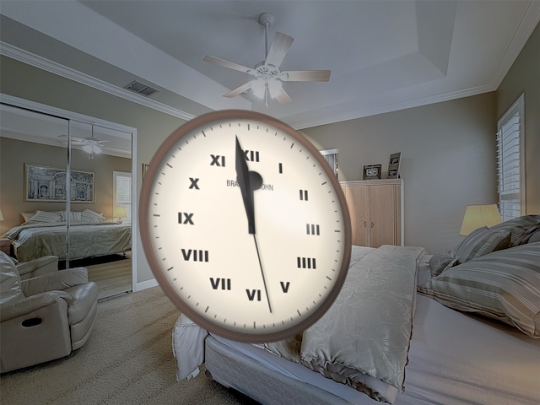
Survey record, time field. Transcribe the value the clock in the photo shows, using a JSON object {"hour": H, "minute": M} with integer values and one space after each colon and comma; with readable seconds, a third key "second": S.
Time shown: {"hour": 11, "minute": 58, "second": 28}
